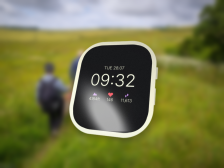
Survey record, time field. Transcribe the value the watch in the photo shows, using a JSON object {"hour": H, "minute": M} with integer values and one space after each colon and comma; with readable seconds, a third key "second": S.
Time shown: {"hour": 9, "minute": 32}
